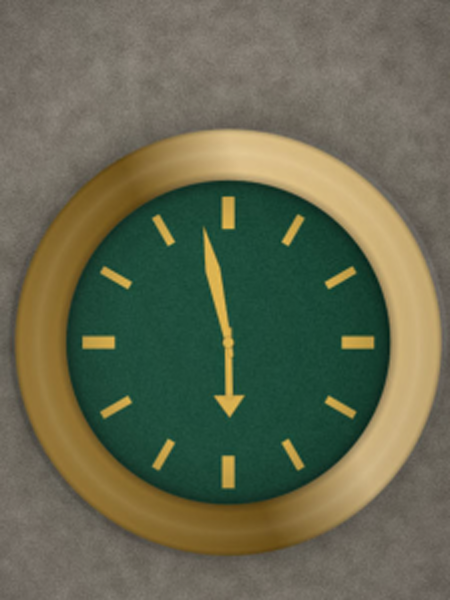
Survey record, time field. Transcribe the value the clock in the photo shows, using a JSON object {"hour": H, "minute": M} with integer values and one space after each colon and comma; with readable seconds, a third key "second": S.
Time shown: {"hour": 5, "minute": 58}
